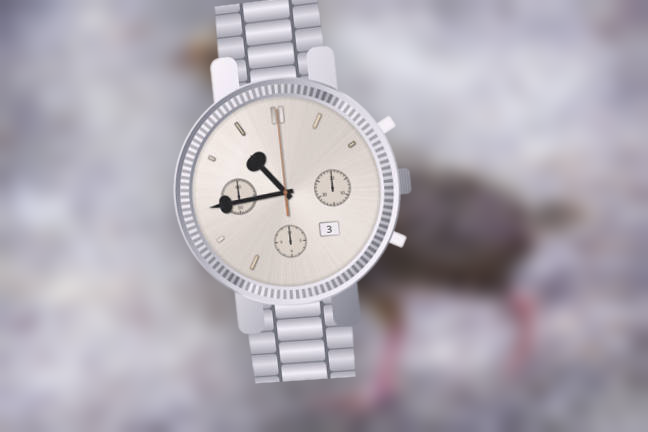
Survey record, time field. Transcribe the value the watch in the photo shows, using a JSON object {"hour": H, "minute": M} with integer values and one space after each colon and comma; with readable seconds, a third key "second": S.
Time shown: {"hour": 10, "minute": 44}
